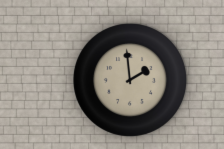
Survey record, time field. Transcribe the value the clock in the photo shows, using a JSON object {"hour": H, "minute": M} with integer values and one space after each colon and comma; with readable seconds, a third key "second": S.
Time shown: {"hour": 1, "minute": 59}
